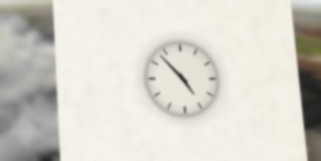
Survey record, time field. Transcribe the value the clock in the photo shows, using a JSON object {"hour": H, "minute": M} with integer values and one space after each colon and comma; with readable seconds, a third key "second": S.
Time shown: {"hour": 4, "minute": 53}
